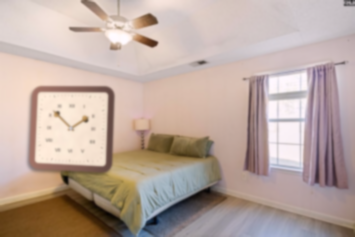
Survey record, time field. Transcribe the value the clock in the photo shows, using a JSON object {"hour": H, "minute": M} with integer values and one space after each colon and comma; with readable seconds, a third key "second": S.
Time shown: {"hour": 1, "minute": 52}
